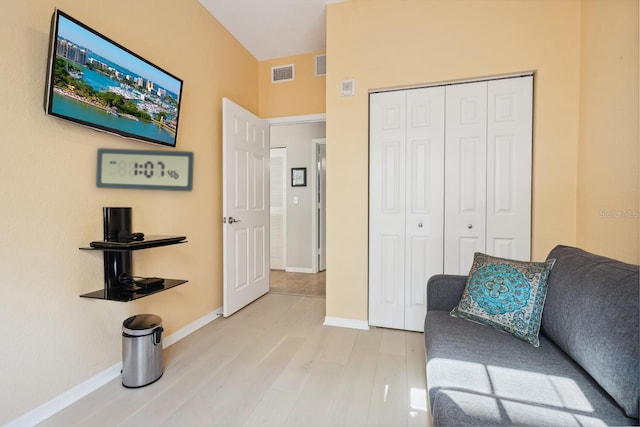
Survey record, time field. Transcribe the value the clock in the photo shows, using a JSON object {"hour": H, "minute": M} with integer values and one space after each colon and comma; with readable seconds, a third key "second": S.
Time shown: {"hour": 1, "minute": 7, "second": 46}
